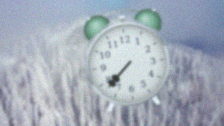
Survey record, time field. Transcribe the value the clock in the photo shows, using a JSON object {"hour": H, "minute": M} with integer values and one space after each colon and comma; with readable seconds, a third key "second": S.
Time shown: {"hour": 7, "minute": 38}
